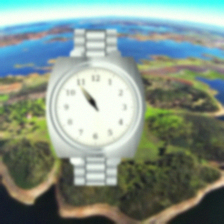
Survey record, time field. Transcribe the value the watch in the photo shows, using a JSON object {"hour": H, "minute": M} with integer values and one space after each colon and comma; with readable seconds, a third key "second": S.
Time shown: {"hour": 10, "minute": 54}
